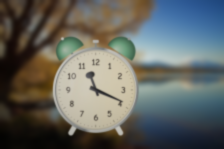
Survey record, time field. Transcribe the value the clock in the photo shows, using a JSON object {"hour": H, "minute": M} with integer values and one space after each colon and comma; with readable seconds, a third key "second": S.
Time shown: {"hour": 11, "minute": 19}
